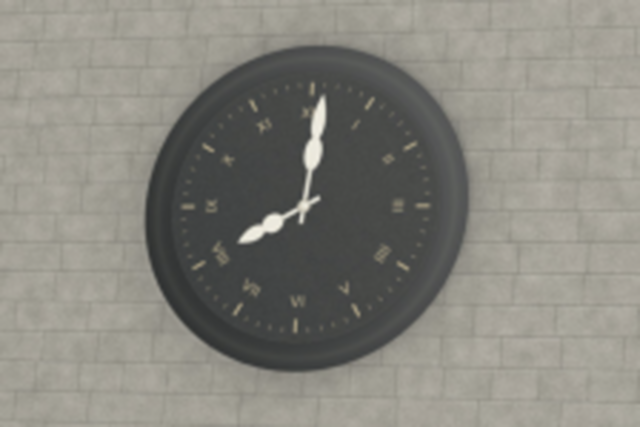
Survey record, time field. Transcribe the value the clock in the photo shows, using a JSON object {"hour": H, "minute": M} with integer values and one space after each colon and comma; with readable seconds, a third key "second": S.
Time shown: {"hour": 8, "minute": 1}
